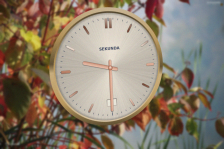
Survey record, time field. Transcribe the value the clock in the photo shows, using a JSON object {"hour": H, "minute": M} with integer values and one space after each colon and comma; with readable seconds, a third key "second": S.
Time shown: {"hour": 9, "minute": 30}
